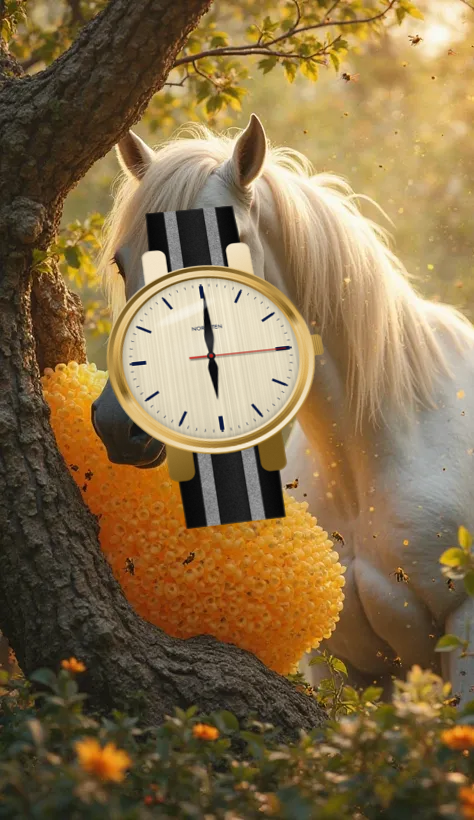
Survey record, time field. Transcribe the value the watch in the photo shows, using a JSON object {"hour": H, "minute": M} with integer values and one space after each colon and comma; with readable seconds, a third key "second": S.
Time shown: {"hour": 6, "minute": 0, "second": 15}
